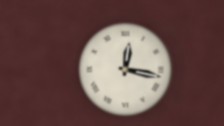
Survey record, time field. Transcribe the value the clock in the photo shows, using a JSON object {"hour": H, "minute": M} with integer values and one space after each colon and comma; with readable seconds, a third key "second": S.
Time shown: {"hour": 12, "minute": 17}
